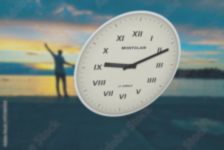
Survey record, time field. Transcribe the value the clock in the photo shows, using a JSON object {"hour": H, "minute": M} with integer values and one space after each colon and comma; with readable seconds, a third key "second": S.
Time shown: {"hour": 9, "minute": 11}
